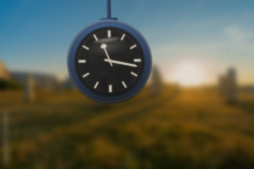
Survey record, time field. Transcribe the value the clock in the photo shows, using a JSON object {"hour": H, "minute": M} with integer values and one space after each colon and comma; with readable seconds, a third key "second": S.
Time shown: {"hour": 11, "minute": 17}
